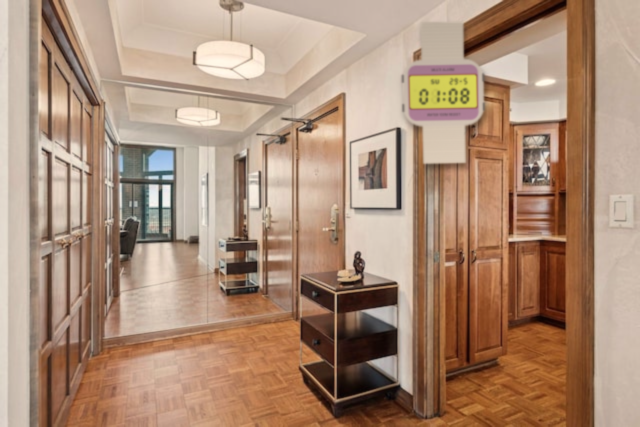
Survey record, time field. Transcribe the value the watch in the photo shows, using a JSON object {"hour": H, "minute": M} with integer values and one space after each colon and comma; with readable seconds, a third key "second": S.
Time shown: {"hour": 1, "minute": 8}
